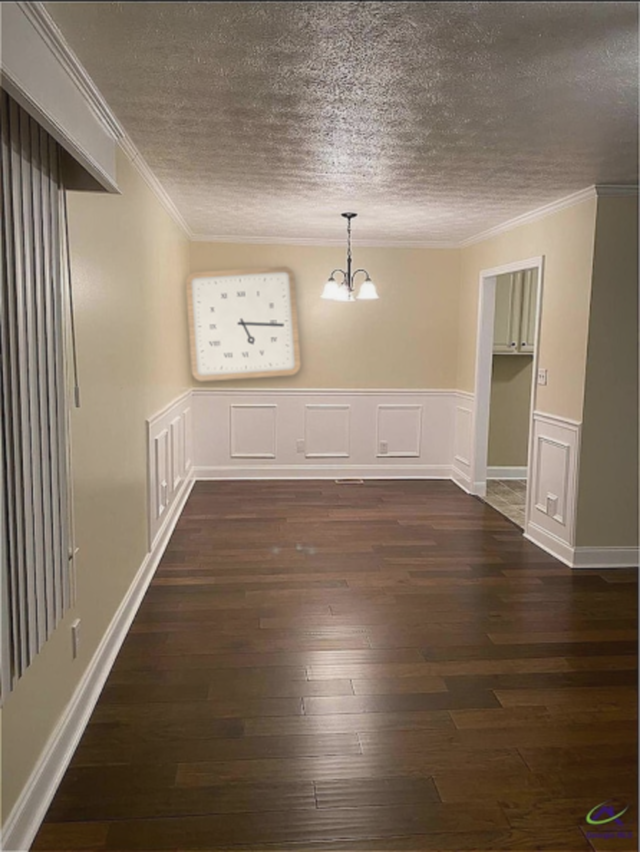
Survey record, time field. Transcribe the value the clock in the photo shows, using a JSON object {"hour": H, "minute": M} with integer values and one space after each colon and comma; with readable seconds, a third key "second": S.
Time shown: {"hour": 5, "minute": 16}
